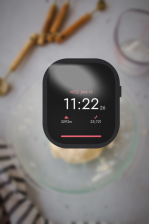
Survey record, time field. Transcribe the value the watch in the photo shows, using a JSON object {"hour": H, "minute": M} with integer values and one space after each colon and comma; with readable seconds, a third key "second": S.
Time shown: {"hour": 11, "minute": 22}
